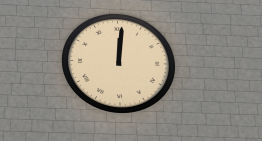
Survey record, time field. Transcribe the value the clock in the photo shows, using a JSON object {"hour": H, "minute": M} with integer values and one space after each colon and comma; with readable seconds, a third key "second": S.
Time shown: {"hour": 12, "minute": 1}
